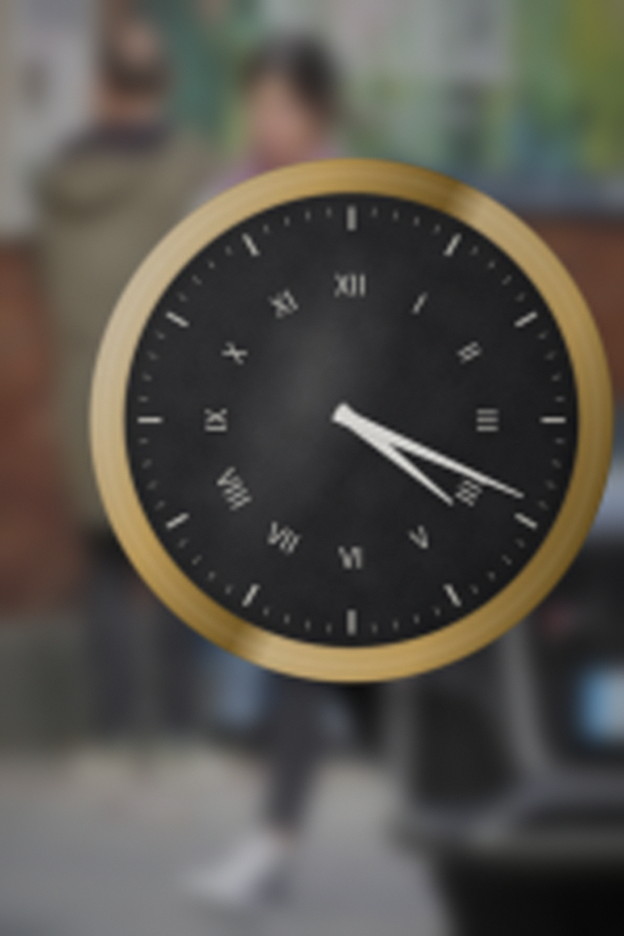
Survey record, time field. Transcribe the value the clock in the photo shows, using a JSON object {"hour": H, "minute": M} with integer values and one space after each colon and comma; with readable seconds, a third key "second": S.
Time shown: {"hour": 4, "minute": 19}
